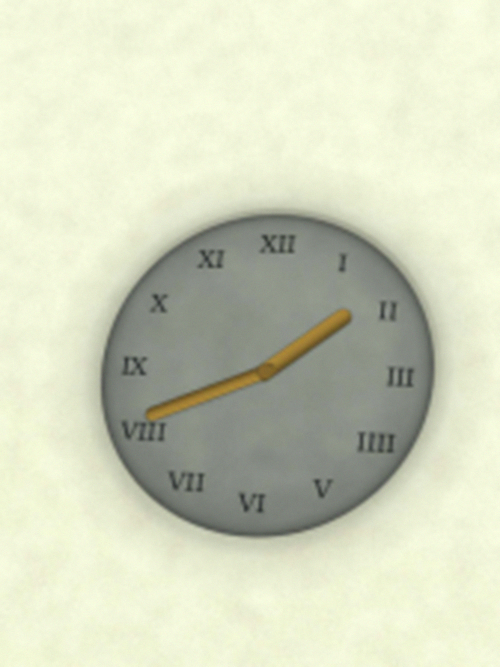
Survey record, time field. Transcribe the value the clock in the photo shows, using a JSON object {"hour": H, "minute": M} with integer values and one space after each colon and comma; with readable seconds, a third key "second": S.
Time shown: {"hour": 1, "minute": 41}
